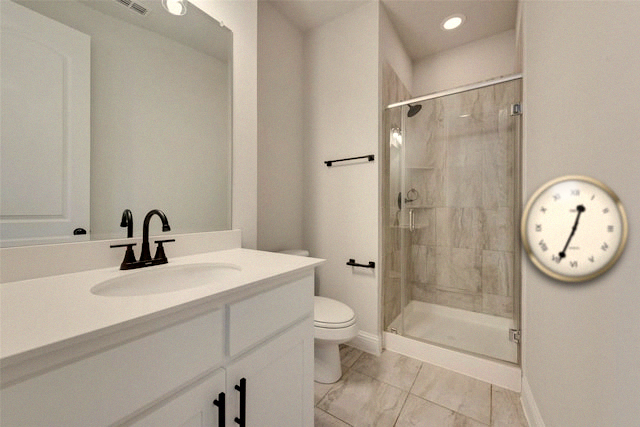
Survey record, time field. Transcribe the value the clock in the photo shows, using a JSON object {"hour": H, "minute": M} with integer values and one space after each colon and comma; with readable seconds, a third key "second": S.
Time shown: {"hour": 12, "minute": 34}
